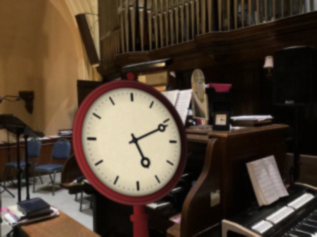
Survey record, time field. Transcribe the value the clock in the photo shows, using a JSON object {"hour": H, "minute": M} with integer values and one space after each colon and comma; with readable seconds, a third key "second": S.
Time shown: {"hour": 5, "minute": 11}
